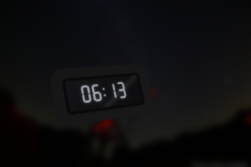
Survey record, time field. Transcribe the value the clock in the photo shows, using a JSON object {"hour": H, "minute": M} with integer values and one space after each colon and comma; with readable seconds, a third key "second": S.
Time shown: {"hour": 6, "minute": 13}
